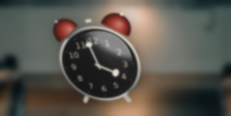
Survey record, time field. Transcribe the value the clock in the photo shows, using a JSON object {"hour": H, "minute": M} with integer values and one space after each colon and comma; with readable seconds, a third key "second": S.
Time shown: {"hour": 3, "minute": 58}
